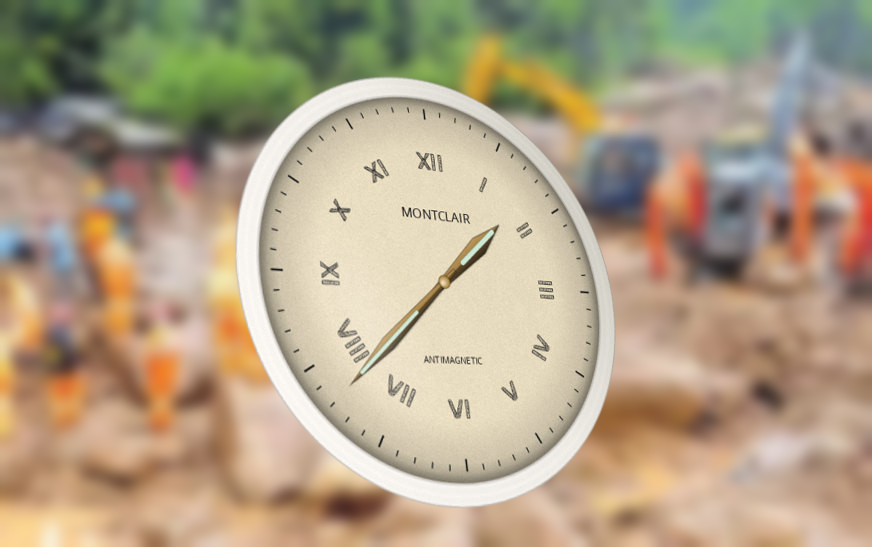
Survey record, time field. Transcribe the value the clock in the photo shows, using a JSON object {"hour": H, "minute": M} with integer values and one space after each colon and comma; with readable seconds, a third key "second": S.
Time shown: {"hour": 1, "minute": 38}
